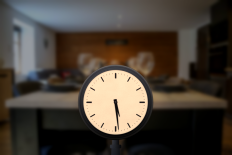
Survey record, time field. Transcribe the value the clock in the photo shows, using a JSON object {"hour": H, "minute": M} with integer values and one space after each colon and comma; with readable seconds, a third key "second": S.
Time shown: {"hour": 5, "minute": 29}
